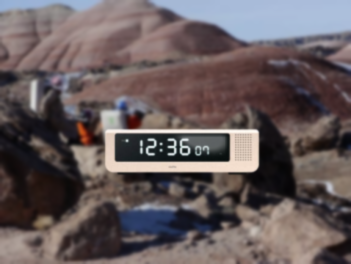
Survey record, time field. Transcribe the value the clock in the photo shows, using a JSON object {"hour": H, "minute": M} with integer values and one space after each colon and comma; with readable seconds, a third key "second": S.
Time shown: {"hour": 12, "minute": 36, "second": 7}
